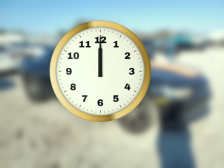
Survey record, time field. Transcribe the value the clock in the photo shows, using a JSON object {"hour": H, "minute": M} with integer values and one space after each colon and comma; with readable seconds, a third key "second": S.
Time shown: {"hour": 12, "minute": 0}
